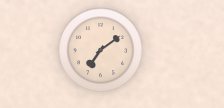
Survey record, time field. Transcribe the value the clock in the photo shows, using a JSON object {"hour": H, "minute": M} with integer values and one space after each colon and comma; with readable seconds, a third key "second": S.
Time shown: {"hour": 7, "minute": 9}
